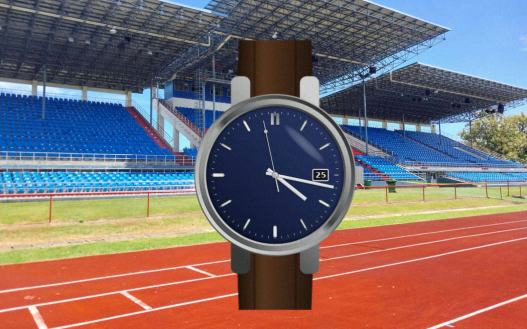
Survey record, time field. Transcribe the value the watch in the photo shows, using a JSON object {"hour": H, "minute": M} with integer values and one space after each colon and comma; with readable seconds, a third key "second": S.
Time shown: {"hour": 4, "minute": 16, "second": 58}
